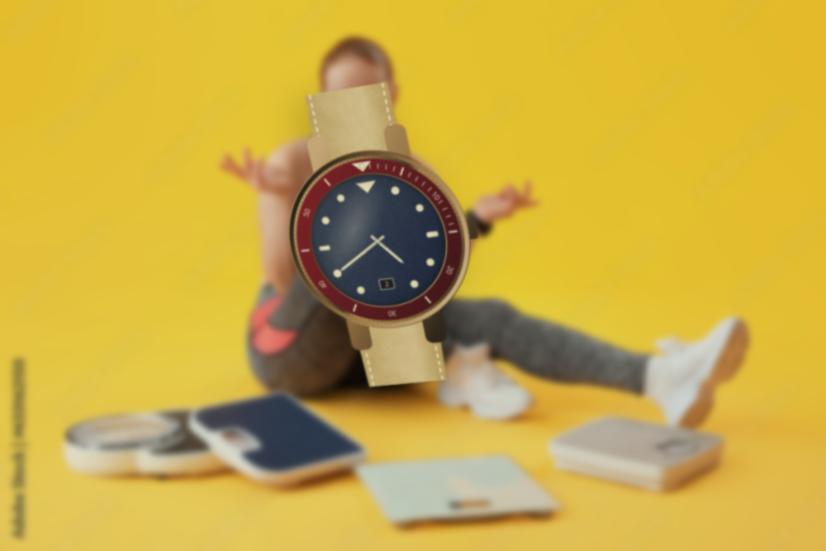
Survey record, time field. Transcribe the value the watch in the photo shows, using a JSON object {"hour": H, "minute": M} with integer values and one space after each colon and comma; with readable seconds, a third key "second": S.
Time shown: {"hour": 4, "minute": 40}
